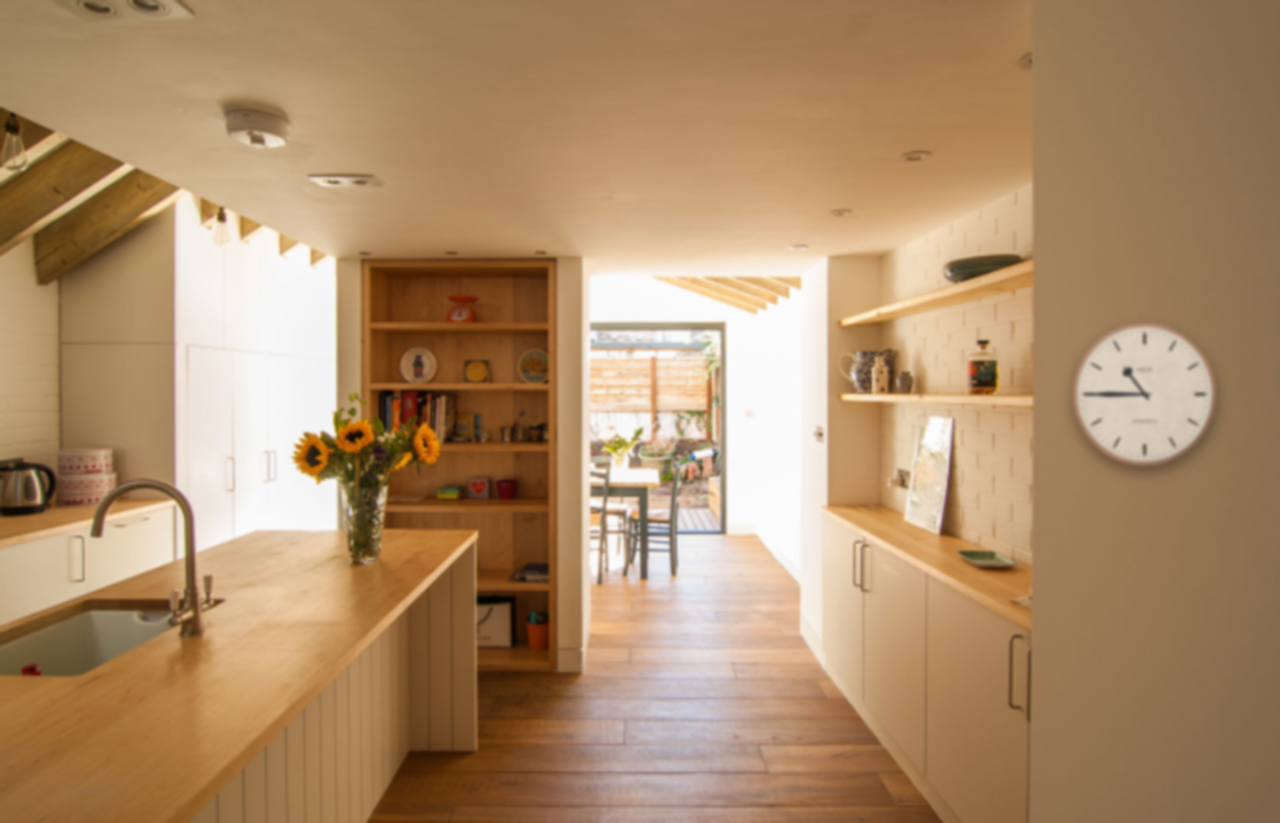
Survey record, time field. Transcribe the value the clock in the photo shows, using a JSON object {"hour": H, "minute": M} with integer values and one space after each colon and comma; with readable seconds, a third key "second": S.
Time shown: {"hour": 10, "minute": 45}
